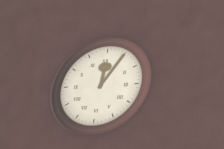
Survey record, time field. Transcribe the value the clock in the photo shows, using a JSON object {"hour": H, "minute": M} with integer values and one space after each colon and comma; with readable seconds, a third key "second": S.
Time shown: {"hour": 12, "minute": 5}
